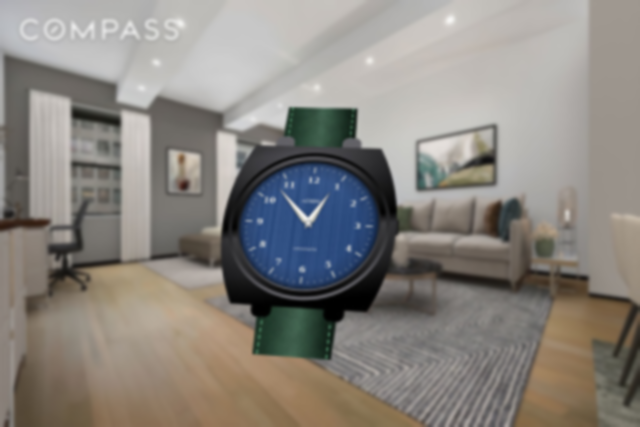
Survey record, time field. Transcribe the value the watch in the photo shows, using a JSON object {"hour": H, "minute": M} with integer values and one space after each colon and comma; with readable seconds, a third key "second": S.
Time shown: {"hour": 12, "minute": 53}
